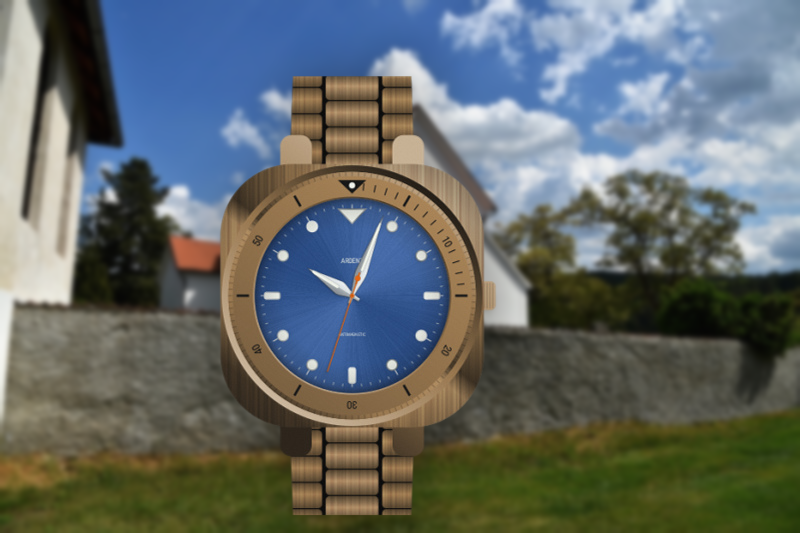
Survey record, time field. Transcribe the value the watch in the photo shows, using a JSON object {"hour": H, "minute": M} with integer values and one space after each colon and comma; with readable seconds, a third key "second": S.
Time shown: {"hour": 10, "minute": 3, "second": 33}
